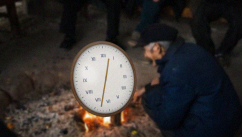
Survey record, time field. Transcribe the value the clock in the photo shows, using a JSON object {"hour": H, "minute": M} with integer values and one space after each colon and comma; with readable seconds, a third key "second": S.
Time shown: {"hour": 12, "minute": 33}
